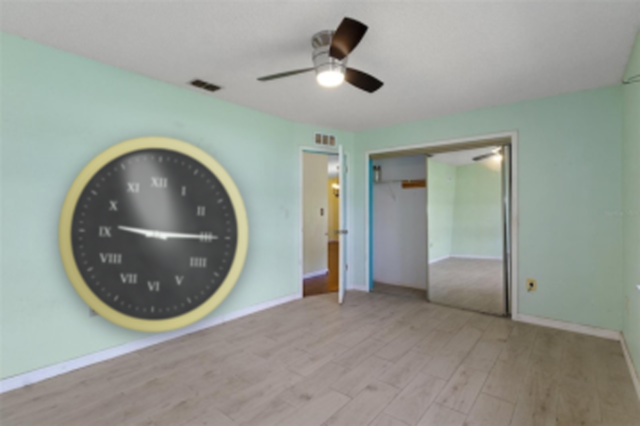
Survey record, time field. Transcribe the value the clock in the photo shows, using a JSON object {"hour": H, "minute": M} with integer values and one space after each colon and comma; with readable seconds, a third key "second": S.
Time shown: {"hour": 9, "minute": 15}
